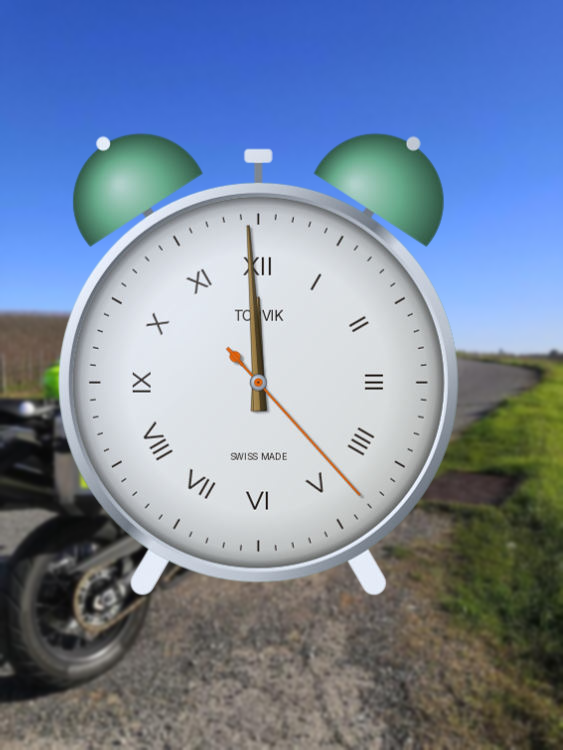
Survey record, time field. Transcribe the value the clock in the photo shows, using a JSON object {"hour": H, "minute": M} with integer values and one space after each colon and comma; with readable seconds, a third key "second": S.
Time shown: {"hour": 11, "minute": 59, "second": 23}
